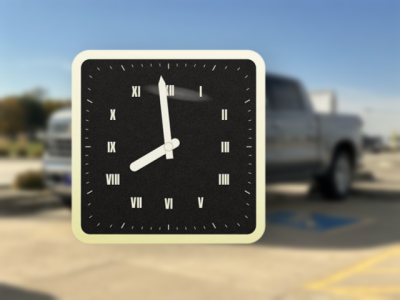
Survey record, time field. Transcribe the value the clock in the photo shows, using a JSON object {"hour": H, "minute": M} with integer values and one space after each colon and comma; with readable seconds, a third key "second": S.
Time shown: {"hour": 7, "minute": 59}
